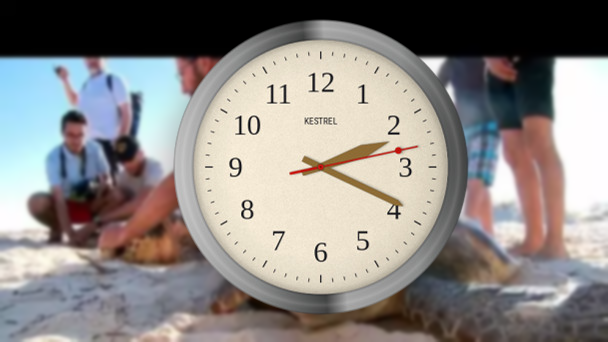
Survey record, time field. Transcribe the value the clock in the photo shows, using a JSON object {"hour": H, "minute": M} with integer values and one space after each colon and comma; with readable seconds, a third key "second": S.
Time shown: {"hour": 2, "minute": 19, "second": 13}
